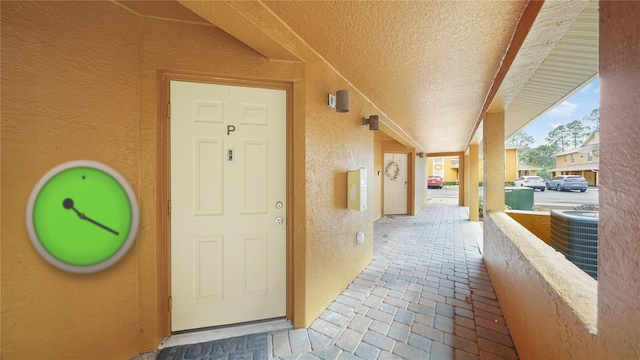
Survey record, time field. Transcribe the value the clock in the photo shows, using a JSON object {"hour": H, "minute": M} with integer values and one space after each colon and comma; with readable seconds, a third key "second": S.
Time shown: {"hour": 10, "minute": 19}
